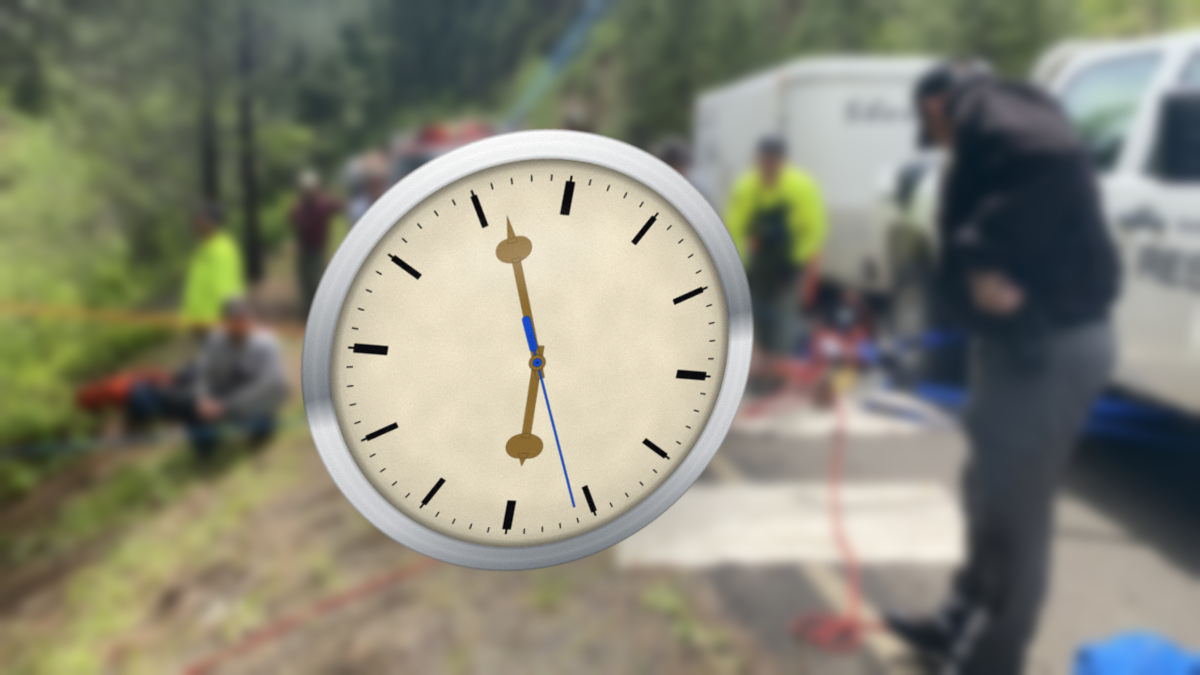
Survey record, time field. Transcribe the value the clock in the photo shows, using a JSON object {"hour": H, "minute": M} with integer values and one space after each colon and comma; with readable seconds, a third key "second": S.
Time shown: {"hour": 5, "minute": 56, "second": 26}
